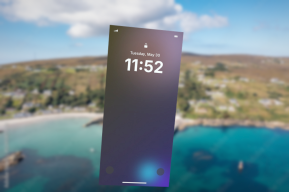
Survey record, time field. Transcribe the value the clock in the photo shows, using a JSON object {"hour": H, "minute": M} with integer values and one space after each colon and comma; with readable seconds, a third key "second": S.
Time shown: {"hour": 11, "minute": 52}
